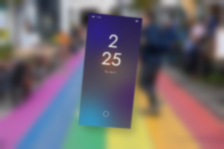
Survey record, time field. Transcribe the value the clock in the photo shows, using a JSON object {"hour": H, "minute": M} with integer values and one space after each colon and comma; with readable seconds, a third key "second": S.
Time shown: {"hour": 2, "minute": 25}
